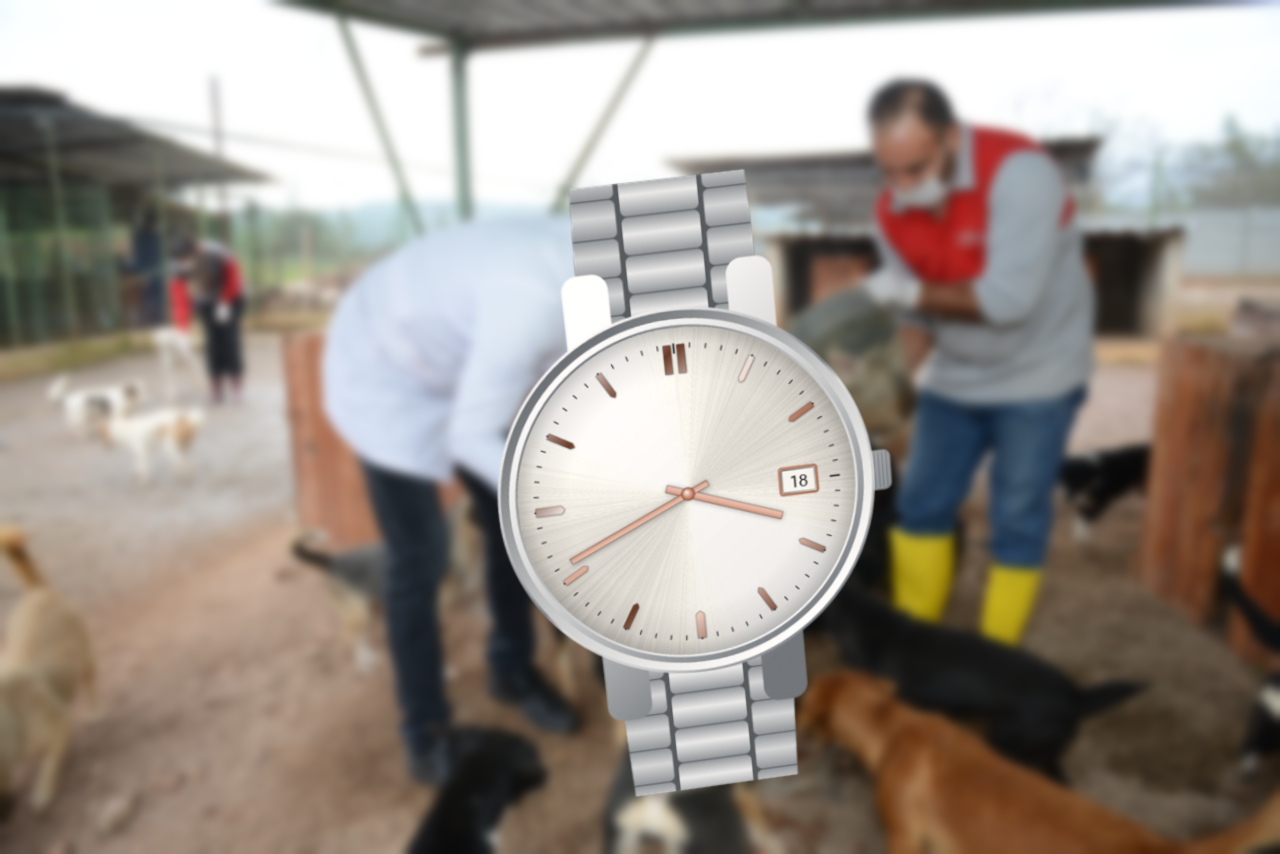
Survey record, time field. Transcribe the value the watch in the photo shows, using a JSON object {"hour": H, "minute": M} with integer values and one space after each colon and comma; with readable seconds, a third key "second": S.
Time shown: {"hour": 3, "minute": 41}
